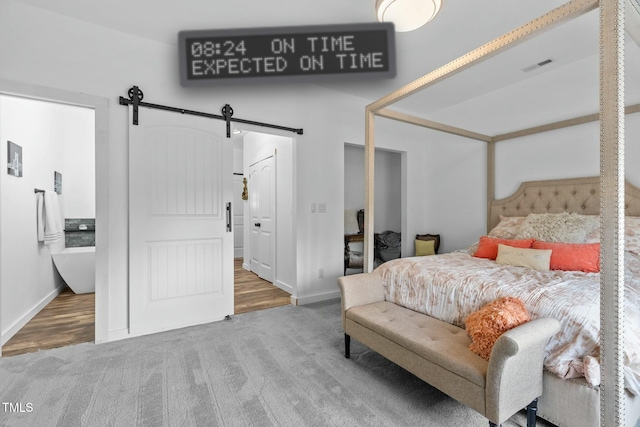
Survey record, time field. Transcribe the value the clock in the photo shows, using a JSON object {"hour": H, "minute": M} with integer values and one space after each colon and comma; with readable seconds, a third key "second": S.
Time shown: {"hour": 8, "minute": 24}
